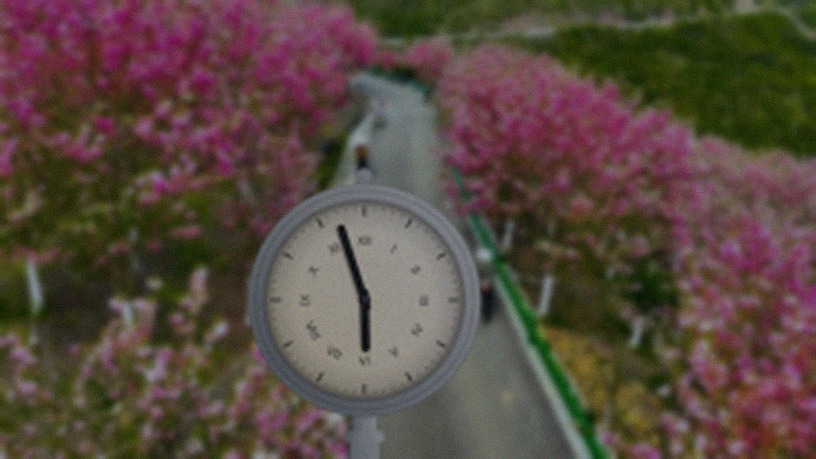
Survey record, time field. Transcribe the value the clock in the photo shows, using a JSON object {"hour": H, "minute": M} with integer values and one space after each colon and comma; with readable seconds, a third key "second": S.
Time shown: {"hour": 5, "minute": 57}
